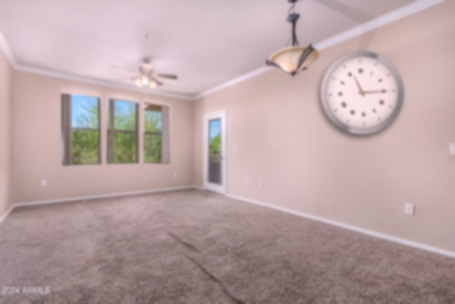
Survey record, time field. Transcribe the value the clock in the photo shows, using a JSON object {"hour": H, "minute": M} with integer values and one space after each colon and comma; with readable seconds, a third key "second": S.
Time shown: {"hour": 11, "minute": 15}
